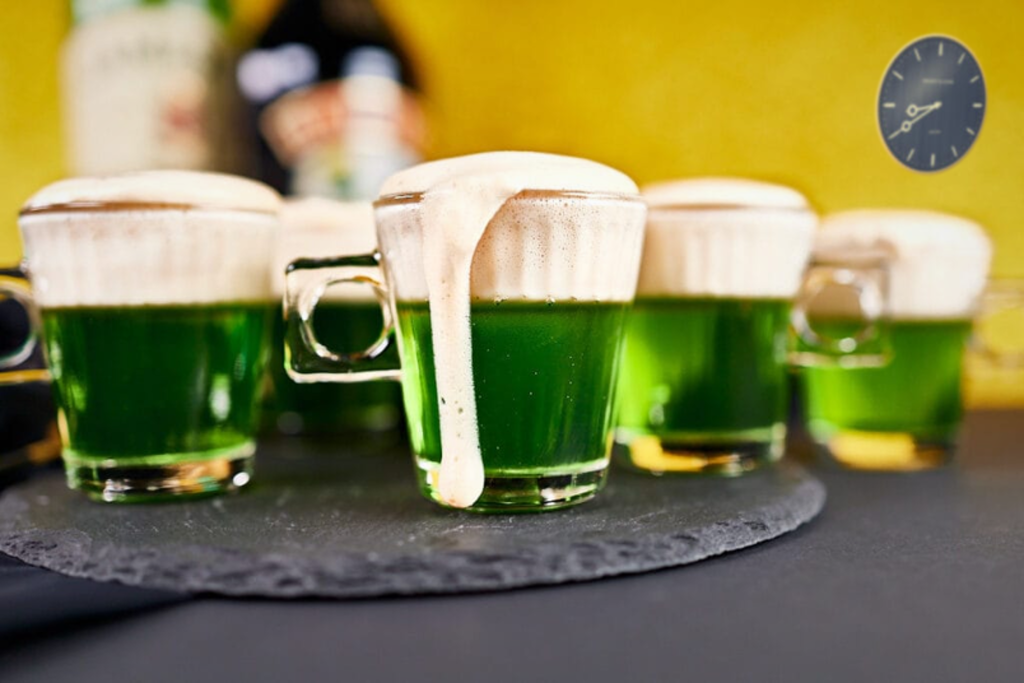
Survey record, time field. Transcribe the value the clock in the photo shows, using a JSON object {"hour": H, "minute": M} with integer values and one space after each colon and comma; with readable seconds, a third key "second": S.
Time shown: {"hour": 8, "minute": 40}
